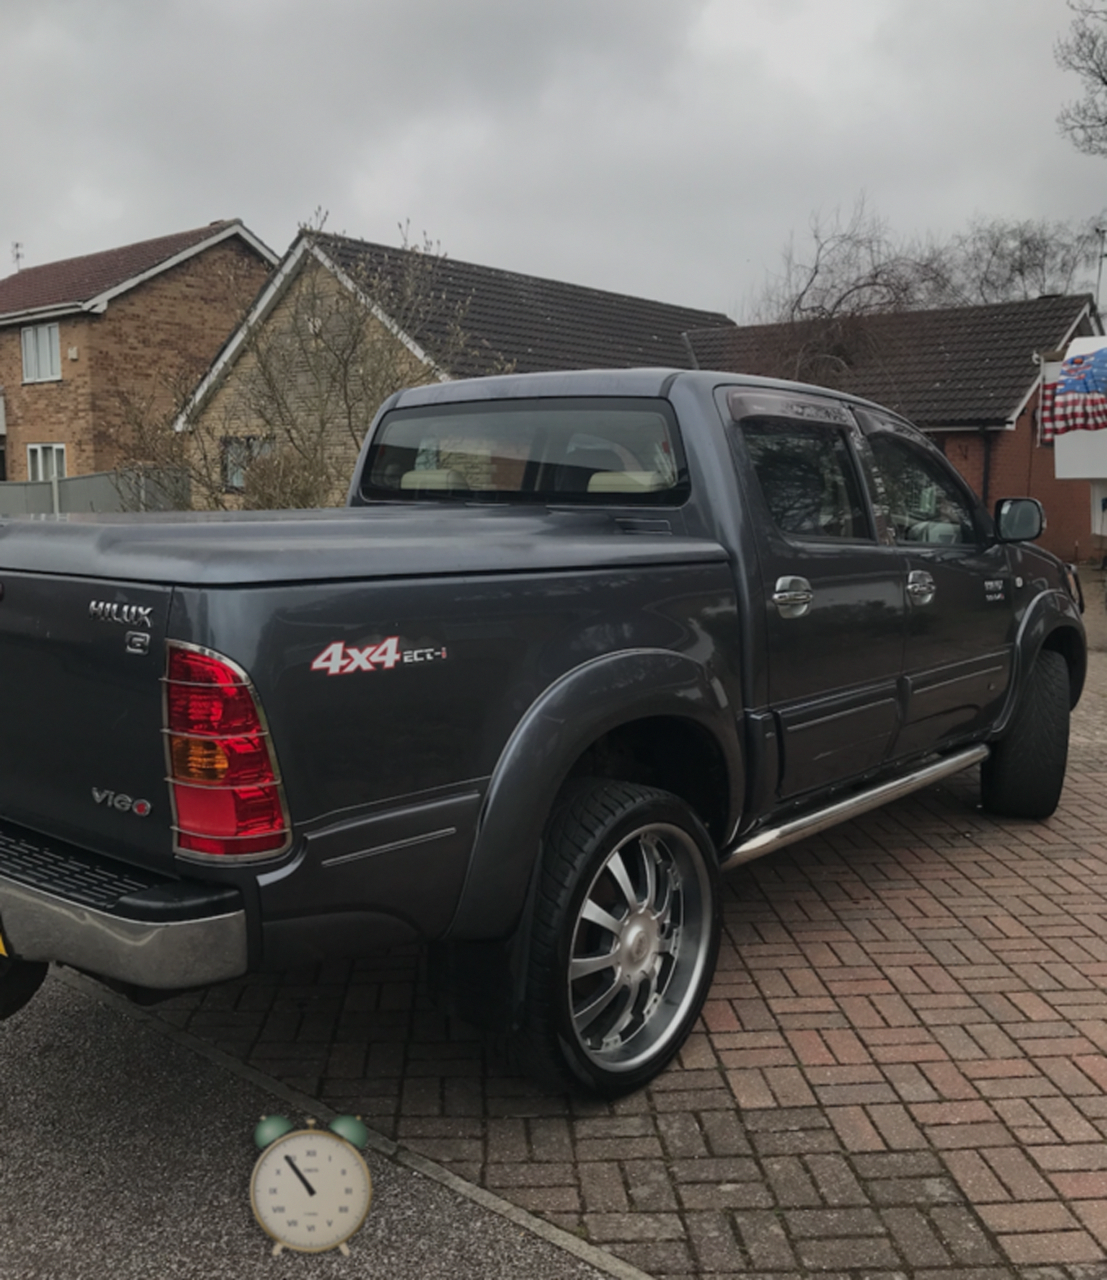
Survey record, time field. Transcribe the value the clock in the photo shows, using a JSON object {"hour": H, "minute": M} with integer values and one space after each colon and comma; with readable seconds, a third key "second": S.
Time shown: {"hour": 10, "minute": 54}
